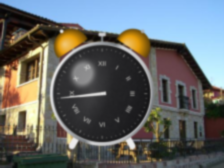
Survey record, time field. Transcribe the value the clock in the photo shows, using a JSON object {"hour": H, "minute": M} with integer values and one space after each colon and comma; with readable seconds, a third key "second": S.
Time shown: {"hour": 8, "minute": 44}
